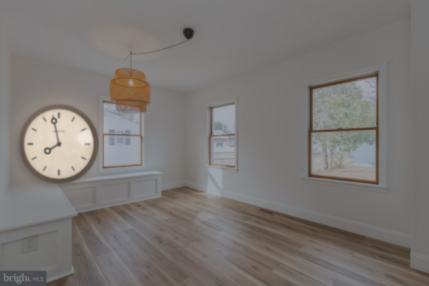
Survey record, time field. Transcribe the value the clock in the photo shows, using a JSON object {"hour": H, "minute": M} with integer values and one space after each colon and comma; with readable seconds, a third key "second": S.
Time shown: {"hour": 7, "minute": 58}
